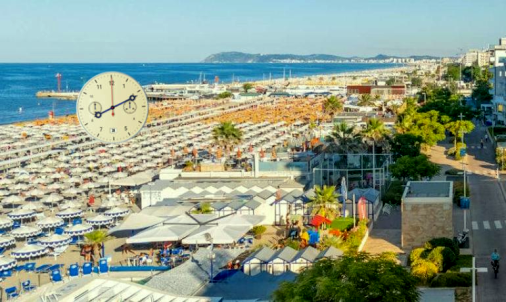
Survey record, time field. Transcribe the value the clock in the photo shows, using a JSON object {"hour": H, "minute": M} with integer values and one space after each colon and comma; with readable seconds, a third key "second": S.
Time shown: {"hour": 8, "minute": 11}
